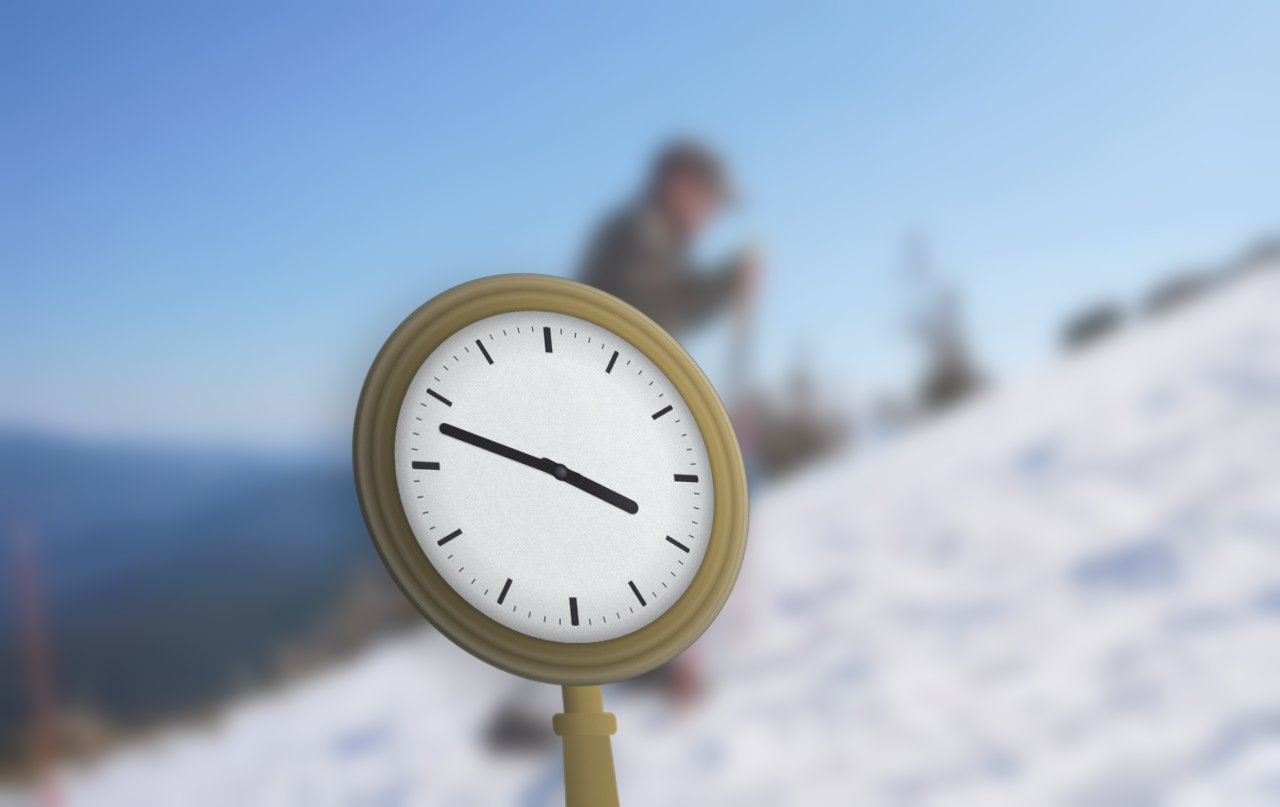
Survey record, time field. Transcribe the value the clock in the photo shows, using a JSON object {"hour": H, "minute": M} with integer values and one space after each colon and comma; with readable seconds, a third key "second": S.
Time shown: {"hour": 3, "minute": 48}
